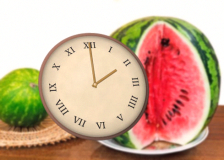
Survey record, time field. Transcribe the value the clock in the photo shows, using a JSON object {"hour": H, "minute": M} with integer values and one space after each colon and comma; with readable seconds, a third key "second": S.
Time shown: {"hour": 2, "minute": 0}
